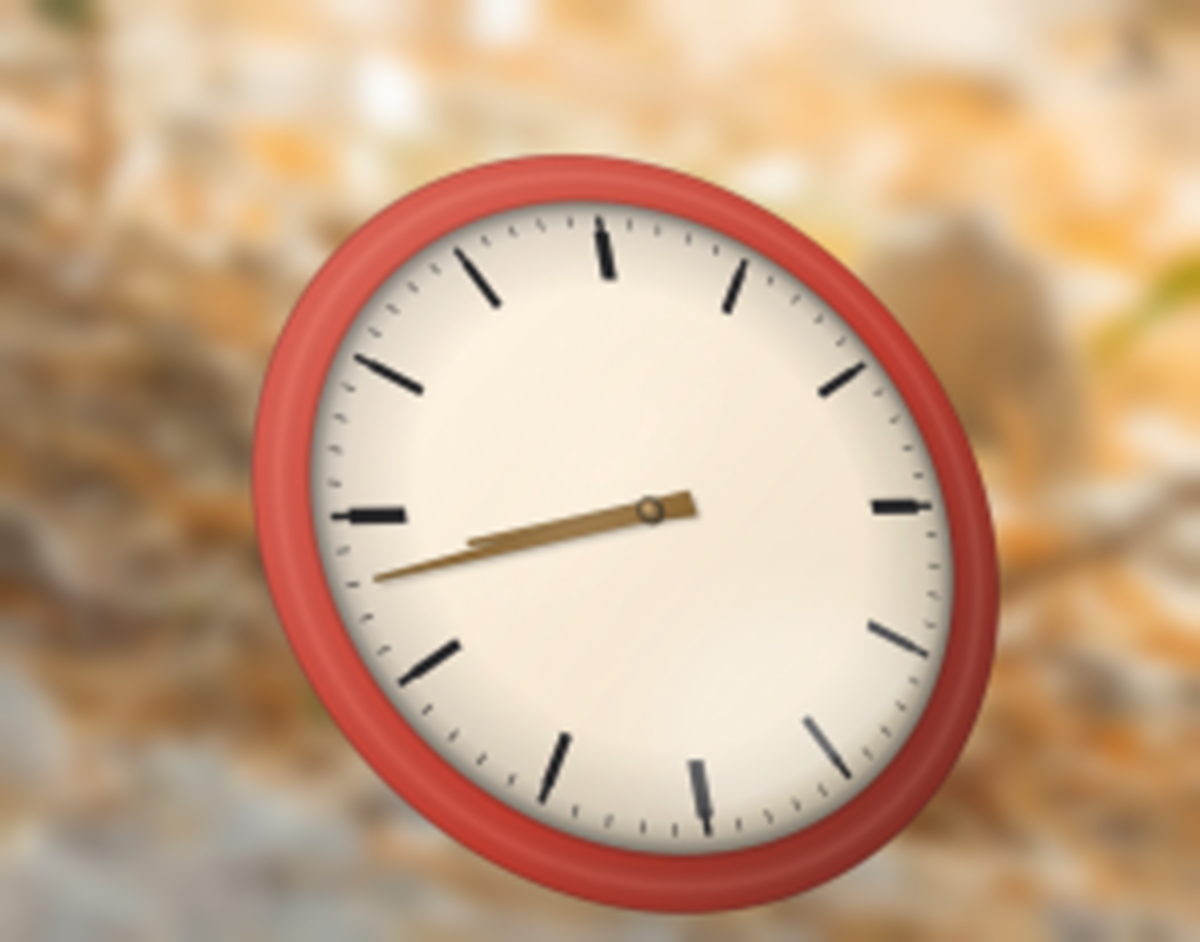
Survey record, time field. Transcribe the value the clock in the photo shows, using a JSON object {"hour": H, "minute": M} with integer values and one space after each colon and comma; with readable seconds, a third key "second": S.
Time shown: {"hour": 8, "minute": 43}
